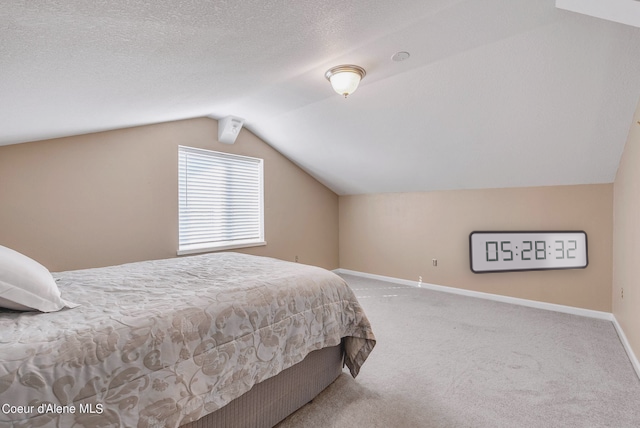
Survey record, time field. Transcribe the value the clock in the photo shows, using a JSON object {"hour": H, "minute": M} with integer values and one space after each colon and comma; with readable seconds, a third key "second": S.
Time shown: {"hour": 5, "minute": 28, "second": 32}
